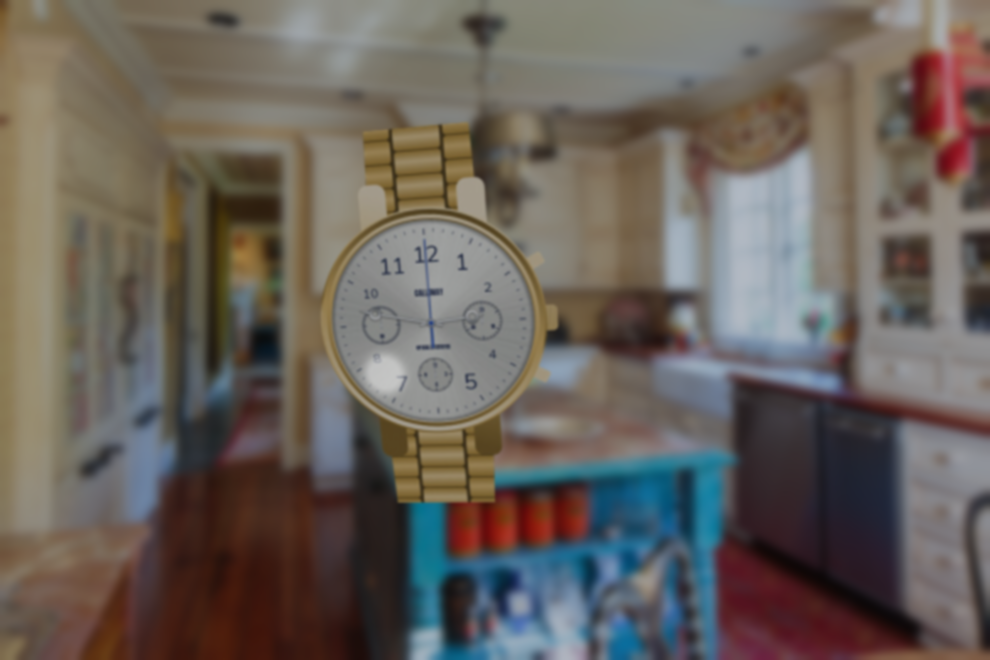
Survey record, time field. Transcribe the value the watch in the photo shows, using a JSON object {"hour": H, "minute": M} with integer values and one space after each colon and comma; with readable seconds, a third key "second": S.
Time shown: {"hour": 2, "minute": 47}
